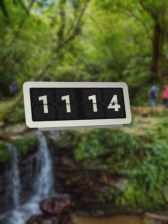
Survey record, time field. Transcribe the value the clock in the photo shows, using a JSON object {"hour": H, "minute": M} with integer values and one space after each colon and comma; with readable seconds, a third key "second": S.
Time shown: {"hour": 11, "minute": 14}
